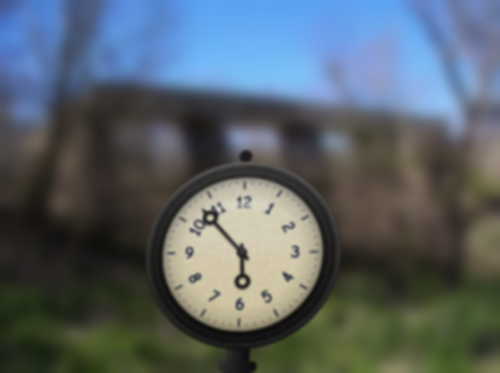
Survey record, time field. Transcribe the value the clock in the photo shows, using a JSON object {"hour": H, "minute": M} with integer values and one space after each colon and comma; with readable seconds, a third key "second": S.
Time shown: {"hour": 5, "minute": 53}
